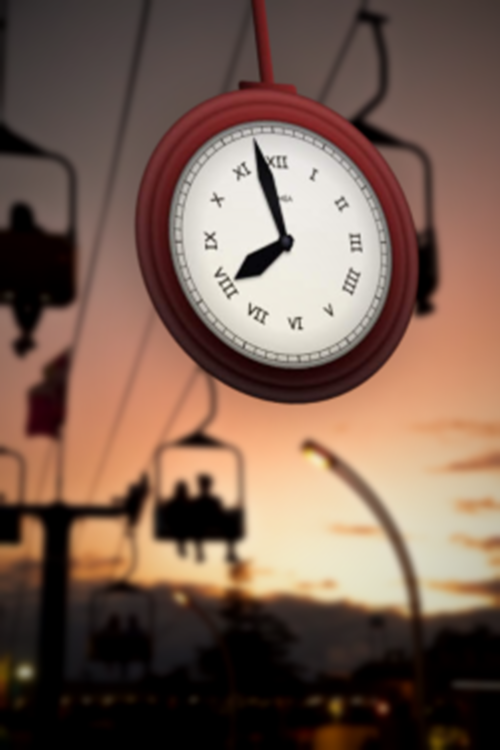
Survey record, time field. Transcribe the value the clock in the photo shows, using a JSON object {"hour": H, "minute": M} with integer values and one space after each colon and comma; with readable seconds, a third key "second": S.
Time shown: {"hour": 7, "minute": 58}
